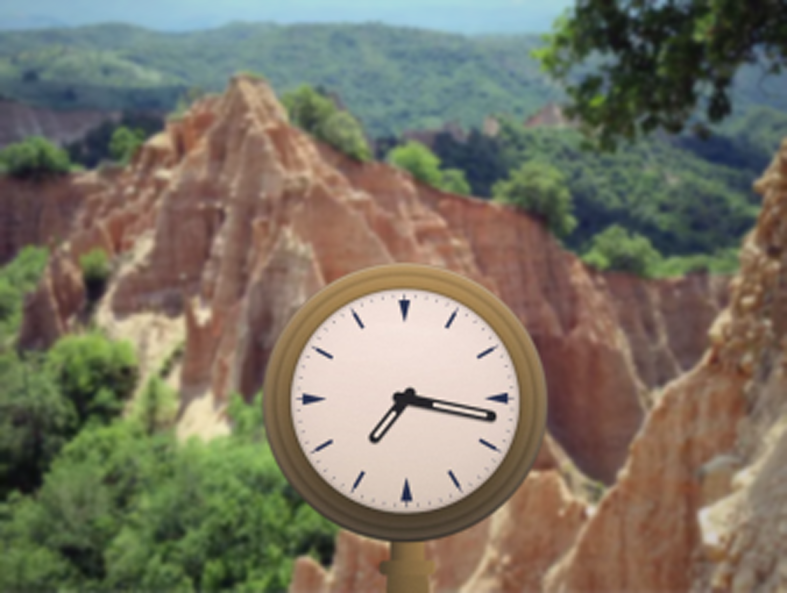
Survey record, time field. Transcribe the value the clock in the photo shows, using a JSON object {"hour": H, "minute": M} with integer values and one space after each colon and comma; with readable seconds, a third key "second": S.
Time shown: {"hour": 7, "minute": 17}
